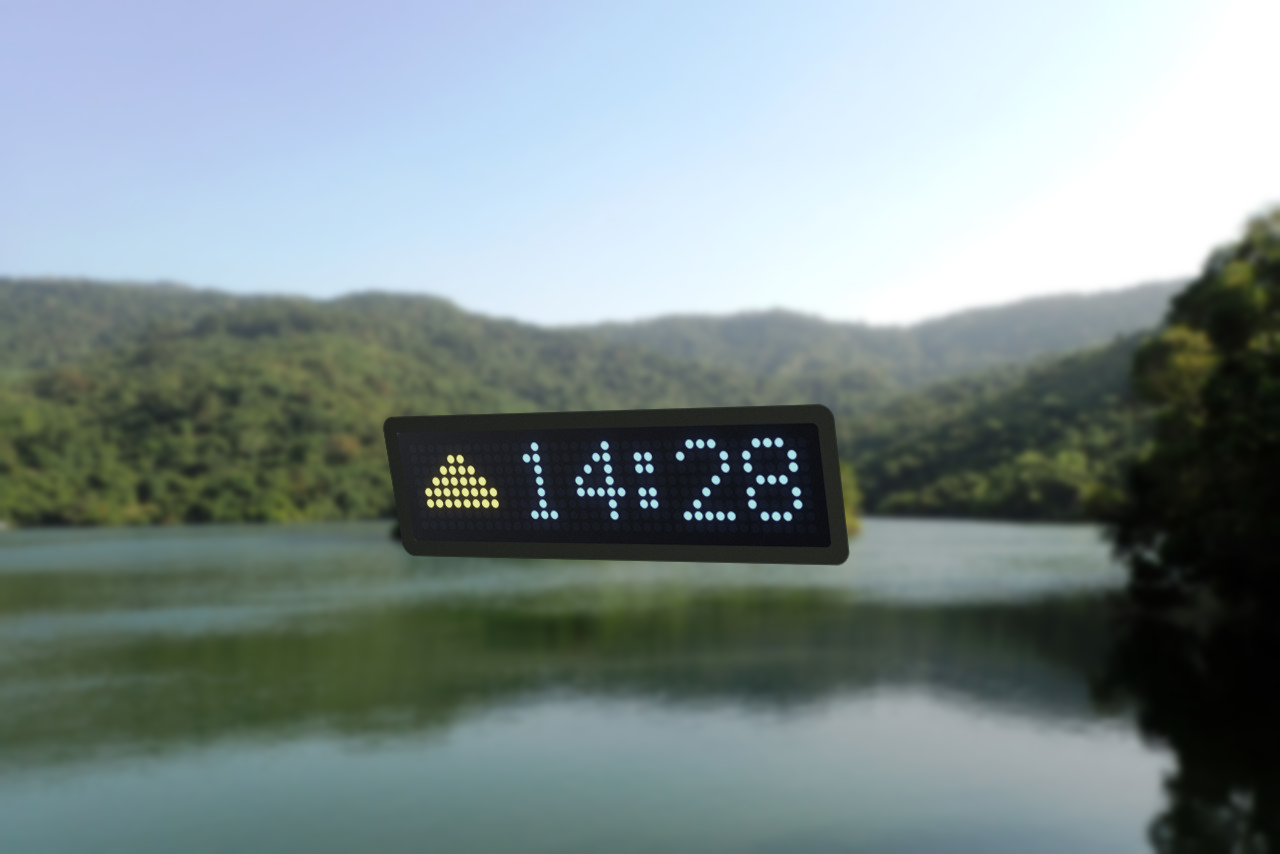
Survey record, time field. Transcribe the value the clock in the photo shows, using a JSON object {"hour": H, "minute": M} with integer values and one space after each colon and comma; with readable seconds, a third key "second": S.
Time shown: {"hour": 14, "minute": 28}
